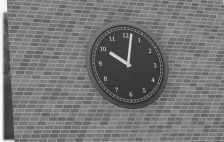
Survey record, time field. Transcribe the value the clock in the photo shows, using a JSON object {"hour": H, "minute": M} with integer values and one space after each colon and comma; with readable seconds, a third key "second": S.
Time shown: {"hour": 10, "minute": 2}
